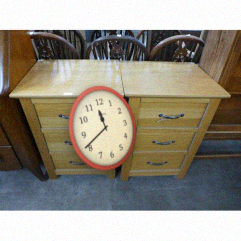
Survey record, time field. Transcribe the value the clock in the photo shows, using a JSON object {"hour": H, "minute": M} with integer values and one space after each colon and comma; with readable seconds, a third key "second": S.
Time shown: {"hour": 11, "minute": 41}
